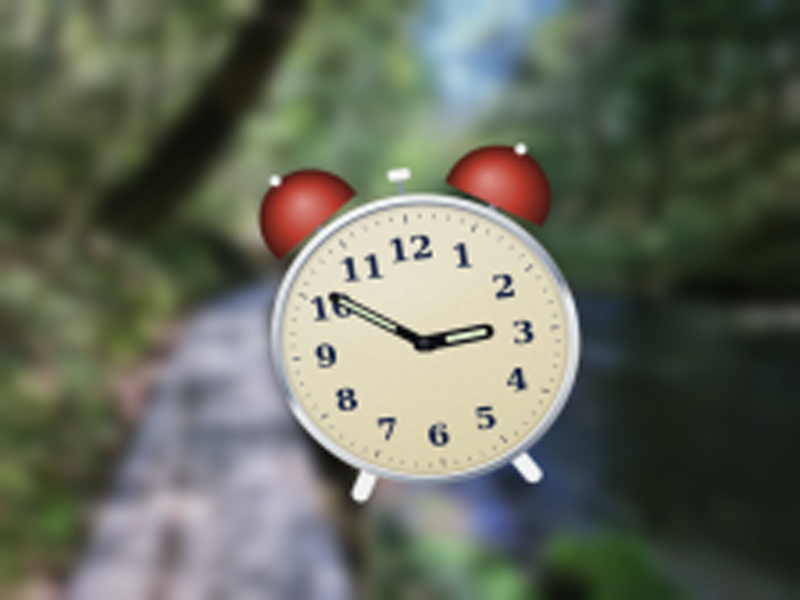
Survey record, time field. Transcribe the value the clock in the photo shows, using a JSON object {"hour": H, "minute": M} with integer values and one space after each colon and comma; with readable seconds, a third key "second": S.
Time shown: {"hour": 2, "minute": 51}
